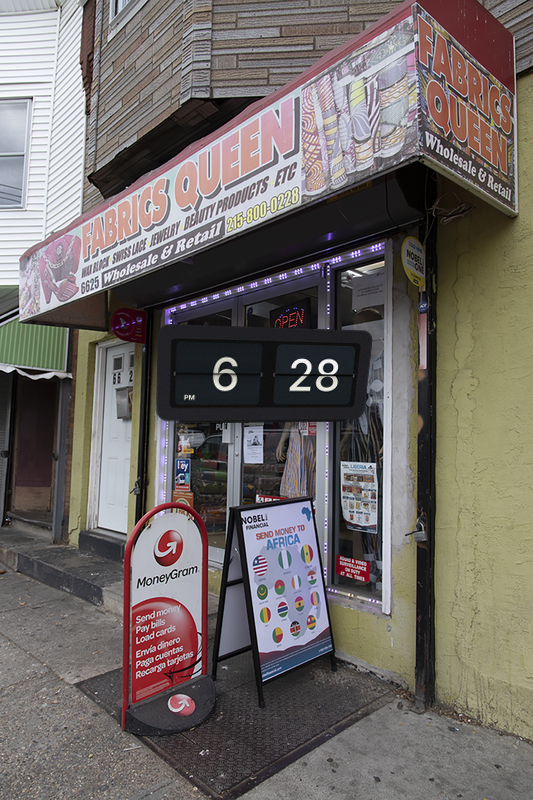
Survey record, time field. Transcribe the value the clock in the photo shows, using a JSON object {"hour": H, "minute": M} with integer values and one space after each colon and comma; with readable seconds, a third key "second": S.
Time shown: {"hour": 6, "minute": 28}
